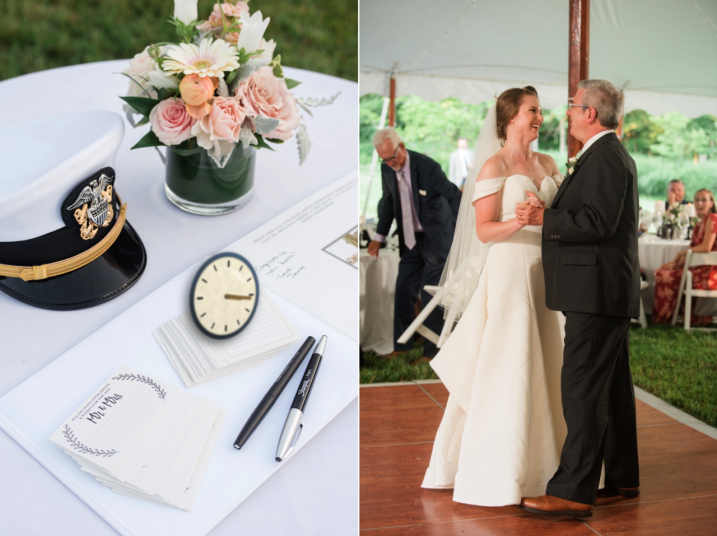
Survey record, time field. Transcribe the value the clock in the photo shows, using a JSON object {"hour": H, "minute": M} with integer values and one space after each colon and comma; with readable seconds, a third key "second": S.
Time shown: {"hour": 3, "minute": 16}
